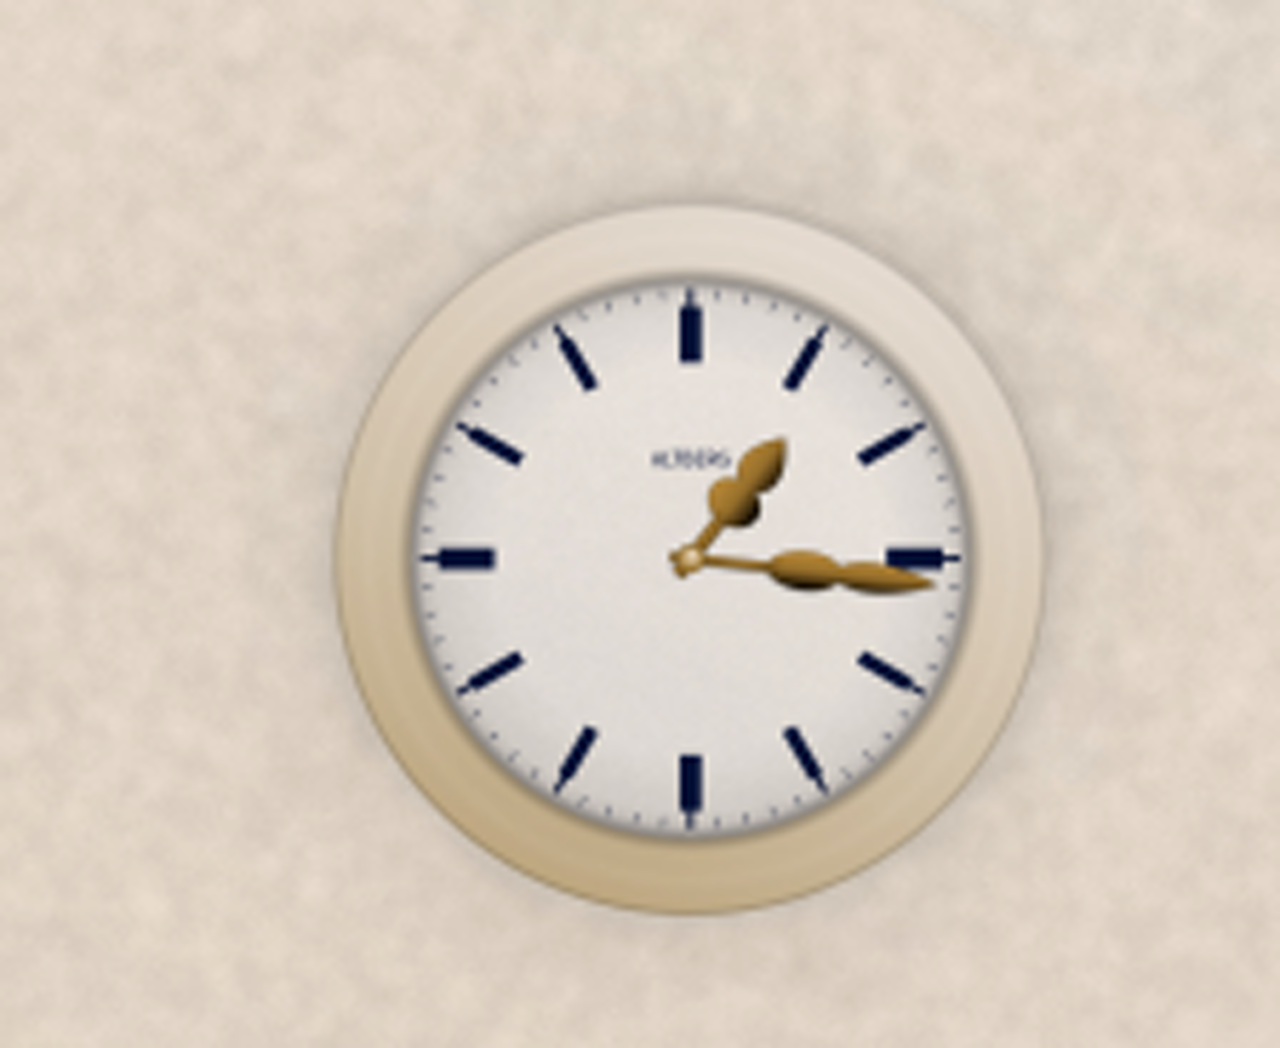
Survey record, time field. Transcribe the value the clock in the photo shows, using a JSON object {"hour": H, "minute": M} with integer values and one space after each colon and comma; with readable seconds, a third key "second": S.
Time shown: {"hour": 1, "minute": 16}
